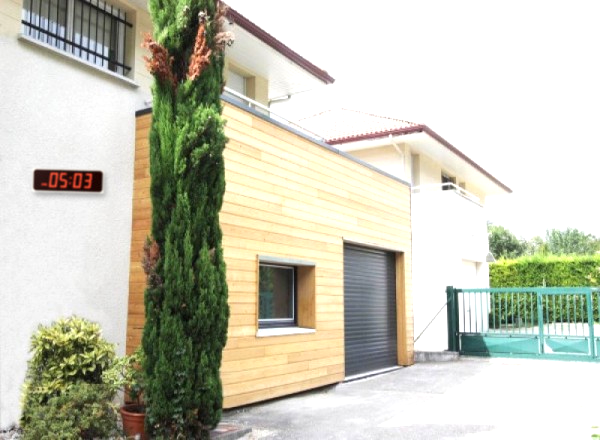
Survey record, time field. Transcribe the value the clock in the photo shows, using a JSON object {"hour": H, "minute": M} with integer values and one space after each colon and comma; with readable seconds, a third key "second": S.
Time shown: {"hour": 5, "minute": 3}
